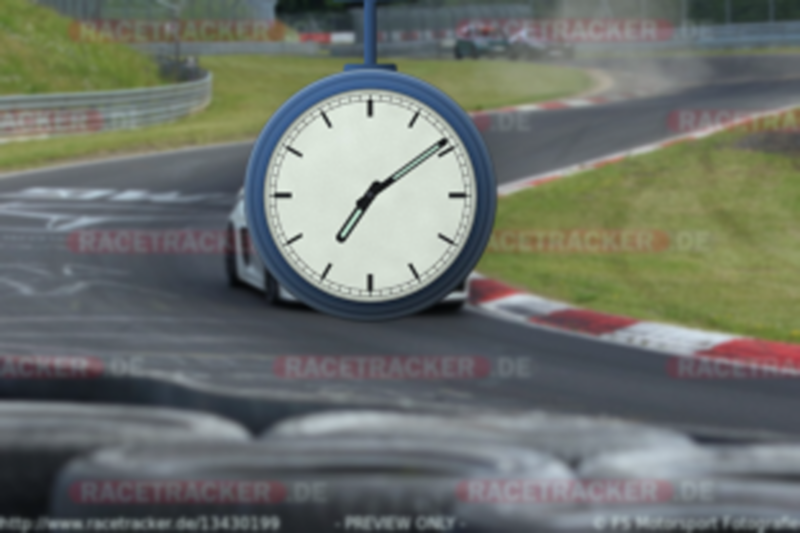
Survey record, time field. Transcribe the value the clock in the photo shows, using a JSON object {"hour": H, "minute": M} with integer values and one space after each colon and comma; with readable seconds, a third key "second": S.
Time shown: {"hour": 7, "minute": 9}
